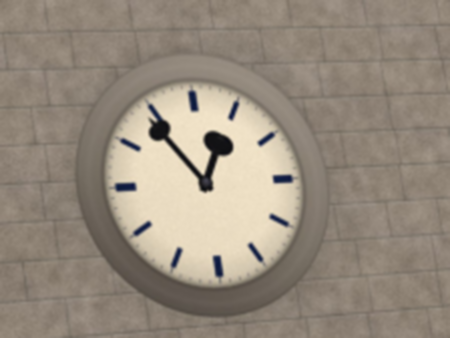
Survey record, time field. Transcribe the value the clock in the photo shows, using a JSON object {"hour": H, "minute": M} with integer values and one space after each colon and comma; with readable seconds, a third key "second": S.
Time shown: {"hour": 12, "minute": 54}
